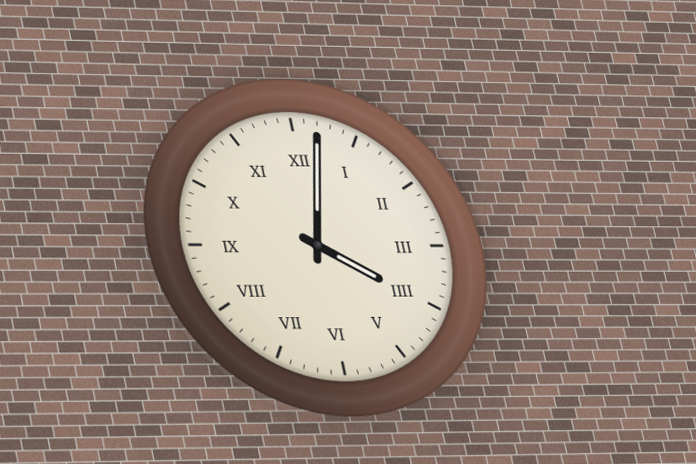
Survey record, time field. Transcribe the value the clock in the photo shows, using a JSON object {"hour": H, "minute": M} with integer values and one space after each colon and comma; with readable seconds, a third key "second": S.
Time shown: {"hour": 4, "minute": 2}
